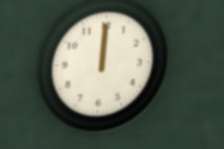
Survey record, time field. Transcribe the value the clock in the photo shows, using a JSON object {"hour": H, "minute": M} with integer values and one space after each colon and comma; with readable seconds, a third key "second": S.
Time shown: {"hour": 12, "minute": 0}
